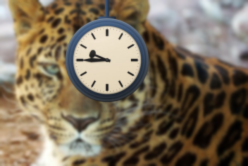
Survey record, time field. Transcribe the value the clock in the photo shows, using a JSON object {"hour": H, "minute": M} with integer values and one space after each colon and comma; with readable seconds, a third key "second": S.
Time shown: {"hour": 9, "minute": 45}
